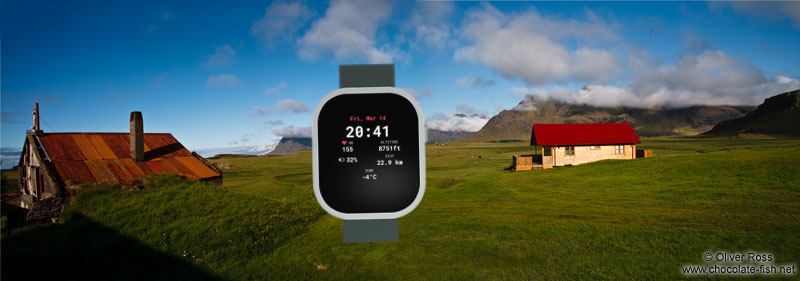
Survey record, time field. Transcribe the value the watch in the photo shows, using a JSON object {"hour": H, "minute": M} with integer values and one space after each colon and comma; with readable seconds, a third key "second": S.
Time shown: {"hour": 20, "minute": 41}
